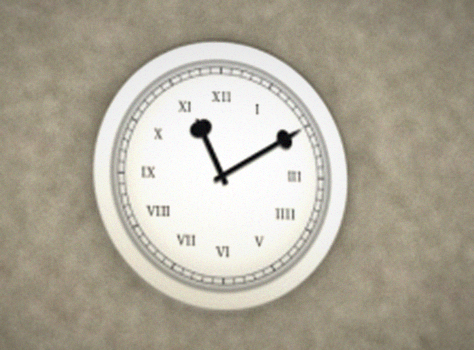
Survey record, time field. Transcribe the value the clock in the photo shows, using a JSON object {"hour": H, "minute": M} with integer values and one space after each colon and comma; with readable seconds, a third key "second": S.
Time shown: {"hour": 11, "minute": 10}
